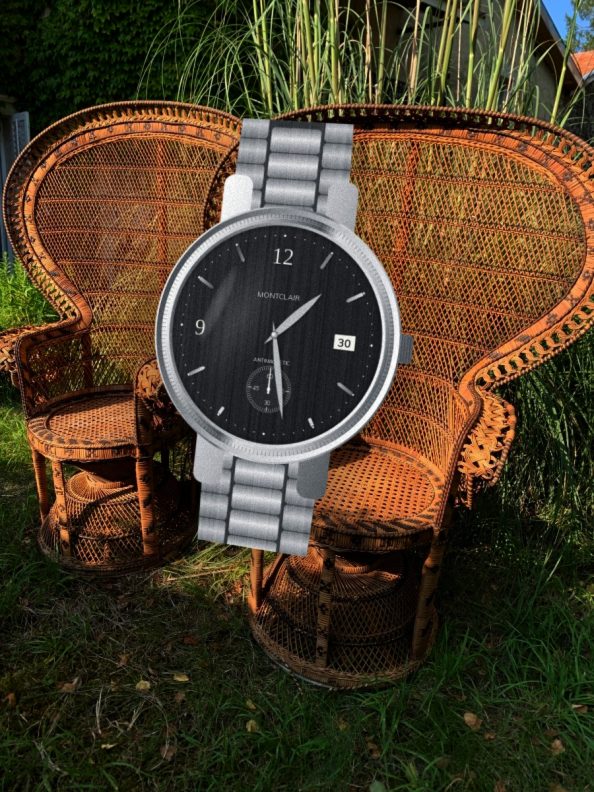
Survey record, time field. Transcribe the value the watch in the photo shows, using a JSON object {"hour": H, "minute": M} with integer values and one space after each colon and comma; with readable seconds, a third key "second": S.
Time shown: {"hour": 1, "minute": 28}
